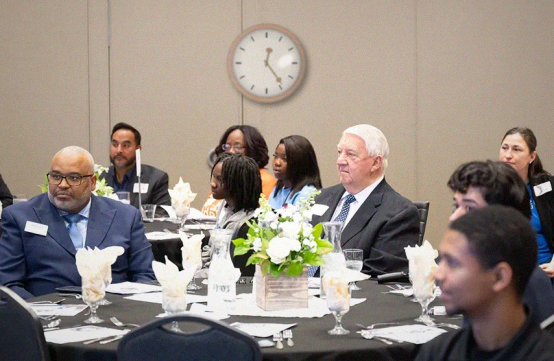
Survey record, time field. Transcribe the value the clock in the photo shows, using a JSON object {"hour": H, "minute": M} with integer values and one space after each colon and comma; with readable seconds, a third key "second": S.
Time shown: {"hour": 12, "minute": 24}
